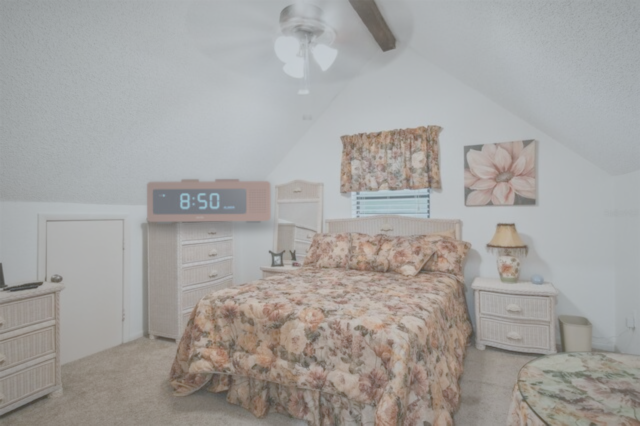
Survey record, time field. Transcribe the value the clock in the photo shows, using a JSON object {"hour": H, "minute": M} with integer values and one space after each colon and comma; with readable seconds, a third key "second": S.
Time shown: {"hour": 8, "minute": 50}
